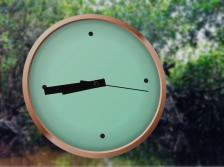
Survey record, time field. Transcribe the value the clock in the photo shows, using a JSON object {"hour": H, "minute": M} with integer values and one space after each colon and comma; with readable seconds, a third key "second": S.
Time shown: {"hour": 8, "minute": 44, "second": 17}
